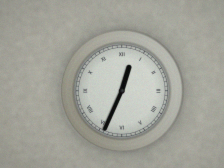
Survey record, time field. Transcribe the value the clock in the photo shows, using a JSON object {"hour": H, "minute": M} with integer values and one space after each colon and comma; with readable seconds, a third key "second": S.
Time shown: {"hour": 12, "minute": 34}
